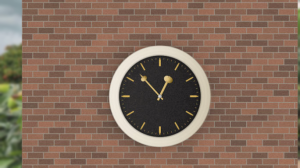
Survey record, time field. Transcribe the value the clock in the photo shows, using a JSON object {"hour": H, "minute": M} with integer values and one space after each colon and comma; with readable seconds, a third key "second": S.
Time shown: {"hour": 12, "minute": 53}
